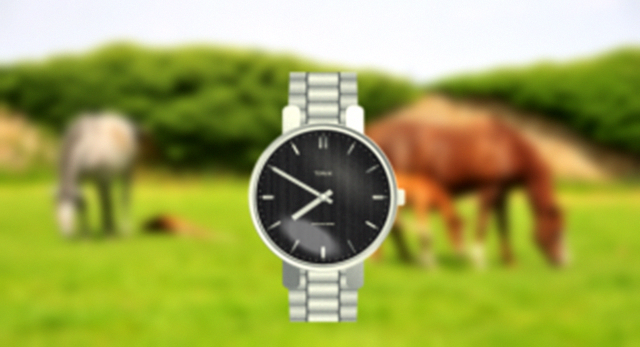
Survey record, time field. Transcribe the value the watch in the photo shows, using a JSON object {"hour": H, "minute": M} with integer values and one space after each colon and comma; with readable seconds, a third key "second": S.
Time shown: {"hour": 7, "minute": 50}
